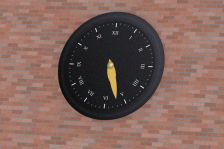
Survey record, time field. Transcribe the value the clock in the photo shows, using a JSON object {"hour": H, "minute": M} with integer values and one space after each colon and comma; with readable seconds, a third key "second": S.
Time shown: {"hour": 5, "minute": 27}
